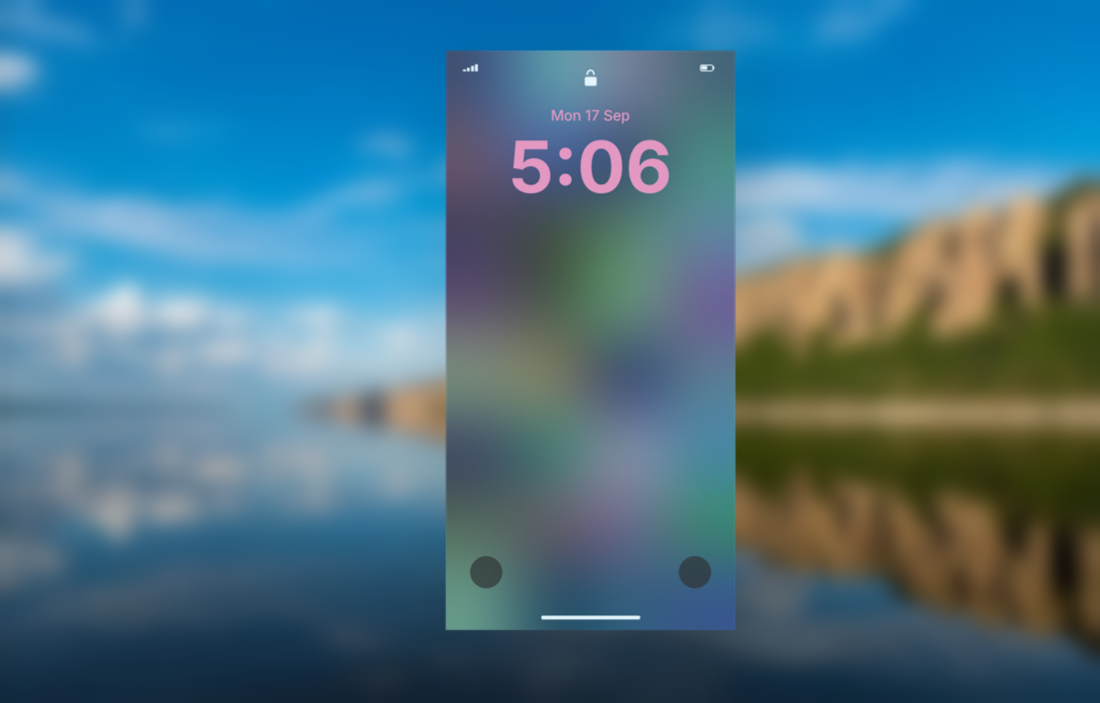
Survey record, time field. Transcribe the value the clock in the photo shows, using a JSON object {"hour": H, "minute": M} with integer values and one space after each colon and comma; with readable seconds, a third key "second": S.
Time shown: {"hour": 5, "minute": 6}
